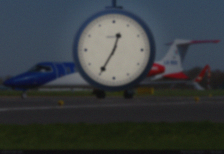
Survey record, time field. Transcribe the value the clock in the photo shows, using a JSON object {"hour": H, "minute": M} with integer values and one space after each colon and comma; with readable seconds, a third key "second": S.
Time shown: {"hour": 12, "minute": 35}
